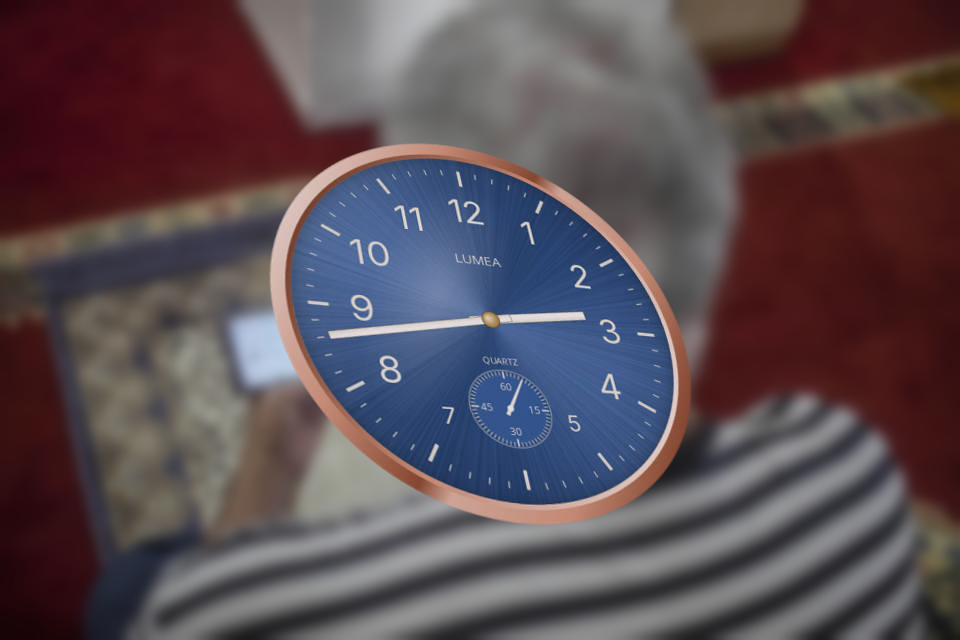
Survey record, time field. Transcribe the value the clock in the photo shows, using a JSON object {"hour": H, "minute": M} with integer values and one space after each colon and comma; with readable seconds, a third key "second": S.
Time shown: {"hour": 2, "minute": 43, "second": 5}
